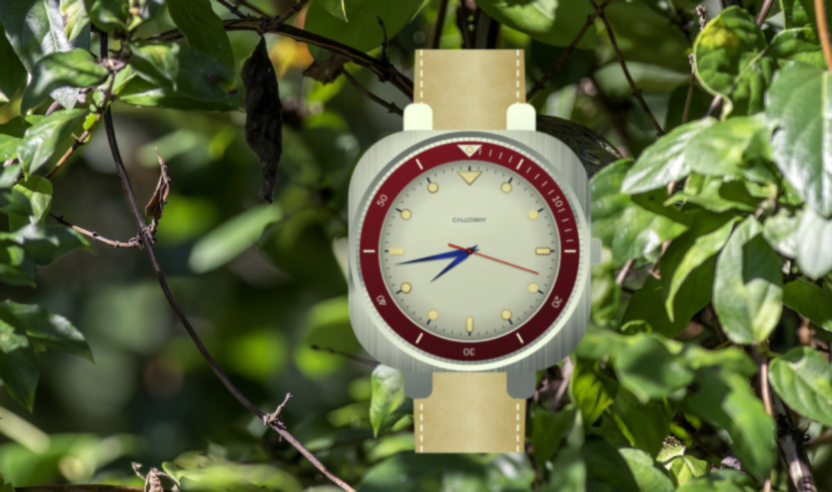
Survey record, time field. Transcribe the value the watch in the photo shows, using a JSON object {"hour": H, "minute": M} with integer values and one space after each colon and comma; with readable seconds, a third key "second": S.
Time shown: {"hour": 7, "minute": 43, "second": 18}
